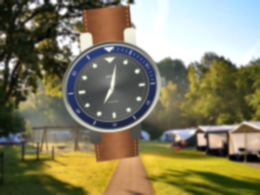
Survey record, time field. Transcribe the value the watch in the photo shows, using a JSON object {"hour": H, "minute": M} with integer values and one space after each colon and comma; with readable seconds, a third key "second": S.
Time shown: {"hour": 7, "minute": 2}
